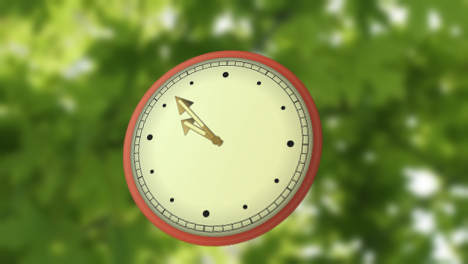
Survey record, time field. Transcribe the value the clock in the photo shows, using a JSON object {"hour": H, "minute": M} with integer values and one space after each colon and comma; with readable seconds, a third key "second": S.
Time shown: {"hour": 9, "minute": 52}
